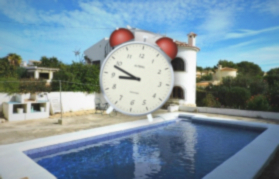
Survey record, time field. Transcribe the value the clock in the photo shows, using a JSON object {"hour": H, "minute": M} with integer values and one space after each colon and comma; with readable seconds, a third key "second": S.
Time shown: {"hour": 8, "minute": 48}
